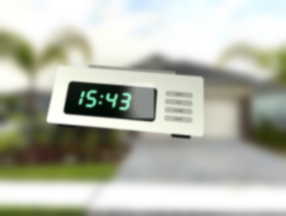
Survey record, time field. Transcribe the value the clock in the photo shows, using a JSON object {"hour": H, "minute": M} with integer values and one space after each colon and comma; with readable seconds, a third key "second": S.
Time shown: {"hour": 15, "minute": 43}
